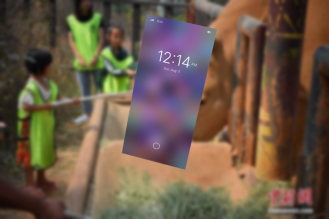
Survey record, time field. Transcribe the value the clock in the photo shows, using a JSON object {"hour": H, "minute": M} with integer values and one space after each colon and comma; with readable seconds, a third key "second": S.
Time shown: {"hour": 12, "minute": 14}
